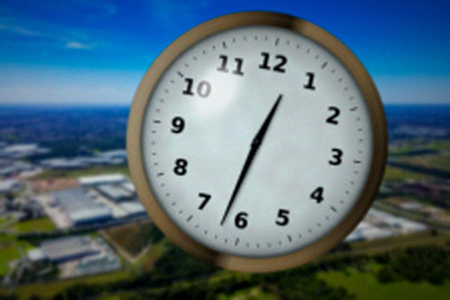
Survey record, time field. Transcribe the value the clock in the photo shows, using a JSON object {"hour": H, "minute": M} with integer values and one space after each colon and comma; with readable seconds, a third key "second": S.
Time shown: {"hour": 12, "minute": 32}
